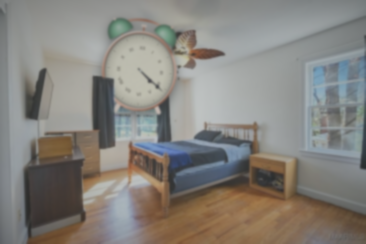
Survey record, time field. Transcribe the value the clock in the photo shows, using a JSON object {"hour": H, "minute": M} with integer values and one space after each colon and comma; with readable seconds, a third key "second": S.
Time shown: {"hour": 4, "minute": 21}
